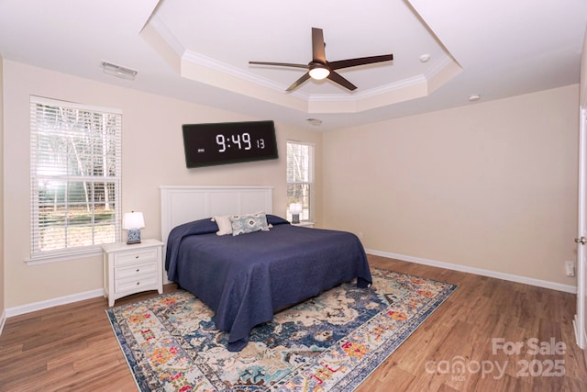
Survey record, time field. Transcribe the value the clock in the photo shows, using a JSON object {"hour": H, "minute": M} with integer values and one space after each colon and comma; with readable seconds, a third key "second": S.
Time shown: {"hour": 9, "minute": 49, "second": 13}
